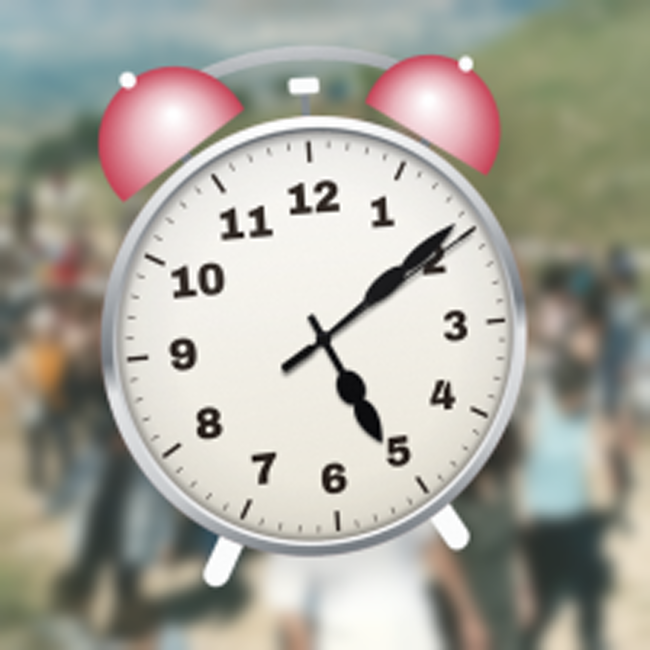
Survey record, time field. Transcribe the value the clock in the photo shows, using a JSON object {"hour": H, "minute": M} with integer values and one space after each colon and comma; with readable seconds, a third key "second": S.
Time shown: {"hour": 5, "minute": 9, "second": 10}
